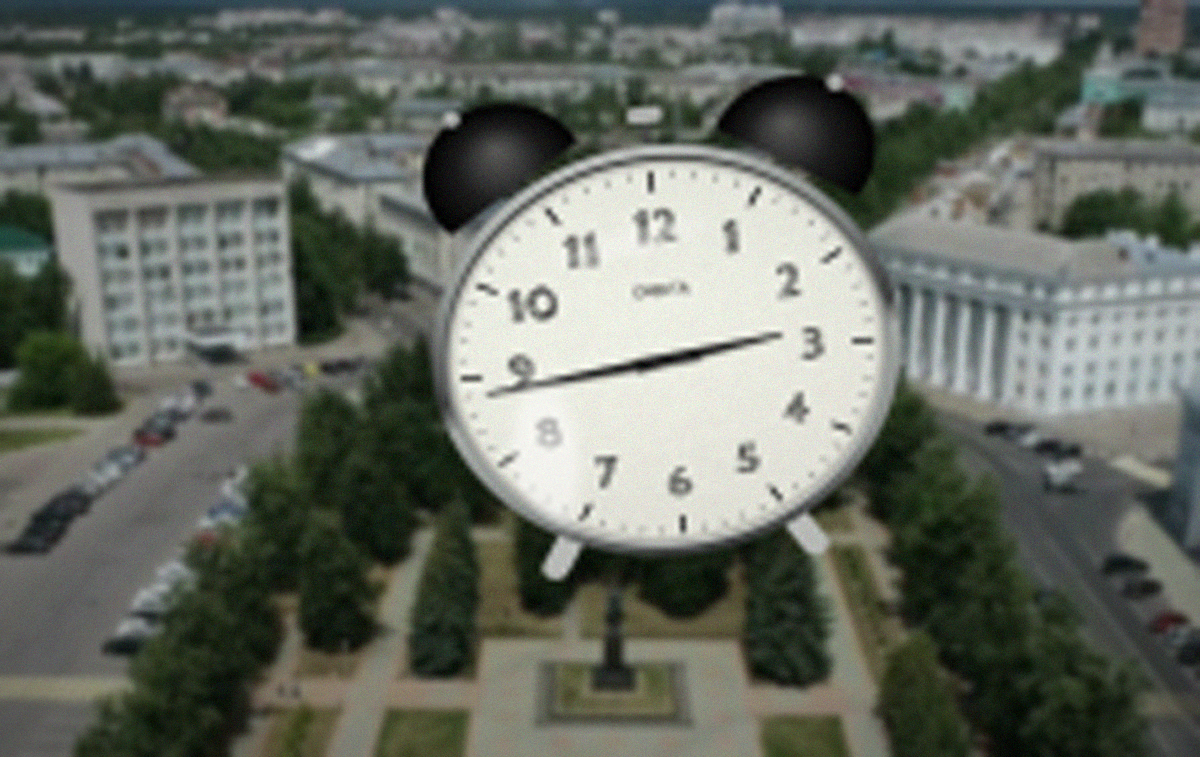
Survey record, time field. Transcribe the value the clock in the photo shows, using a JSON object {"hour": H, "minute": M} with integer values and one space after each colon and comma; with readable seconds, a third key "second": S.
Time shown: {"hour": 2, "minute": 44}
